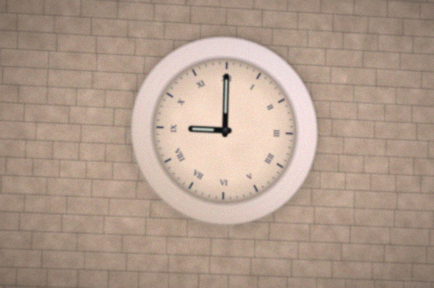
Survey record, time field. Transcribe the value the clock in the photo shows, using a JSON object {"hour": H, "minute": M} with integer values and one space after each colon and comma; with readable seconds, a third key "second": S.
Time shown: {"hour": 9, "minute": 0}
